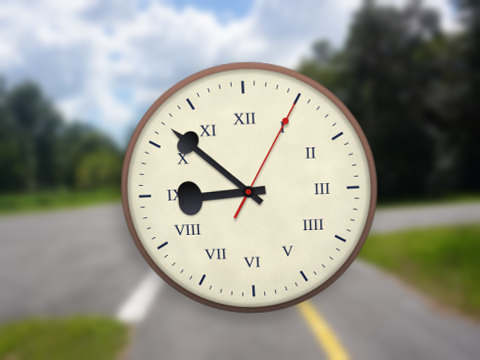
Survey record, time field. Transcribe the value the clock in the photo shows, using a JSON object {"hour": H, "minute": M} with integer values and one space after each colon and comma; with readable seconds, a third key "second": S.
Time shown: {"hour": 8, "minute": 52, "second": 5}
